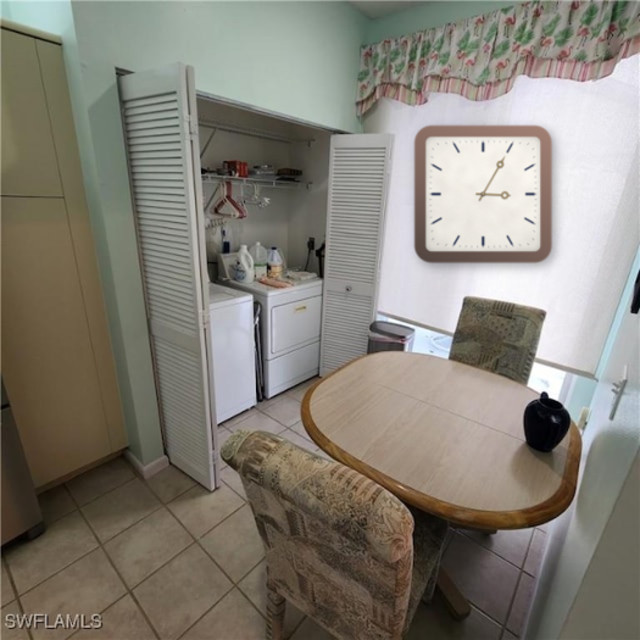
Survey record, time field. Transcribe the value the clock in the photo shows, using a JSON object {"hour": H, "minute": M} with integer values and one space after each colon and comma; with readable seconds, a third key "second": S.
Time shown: {"hour": 3, "minute": 5}
